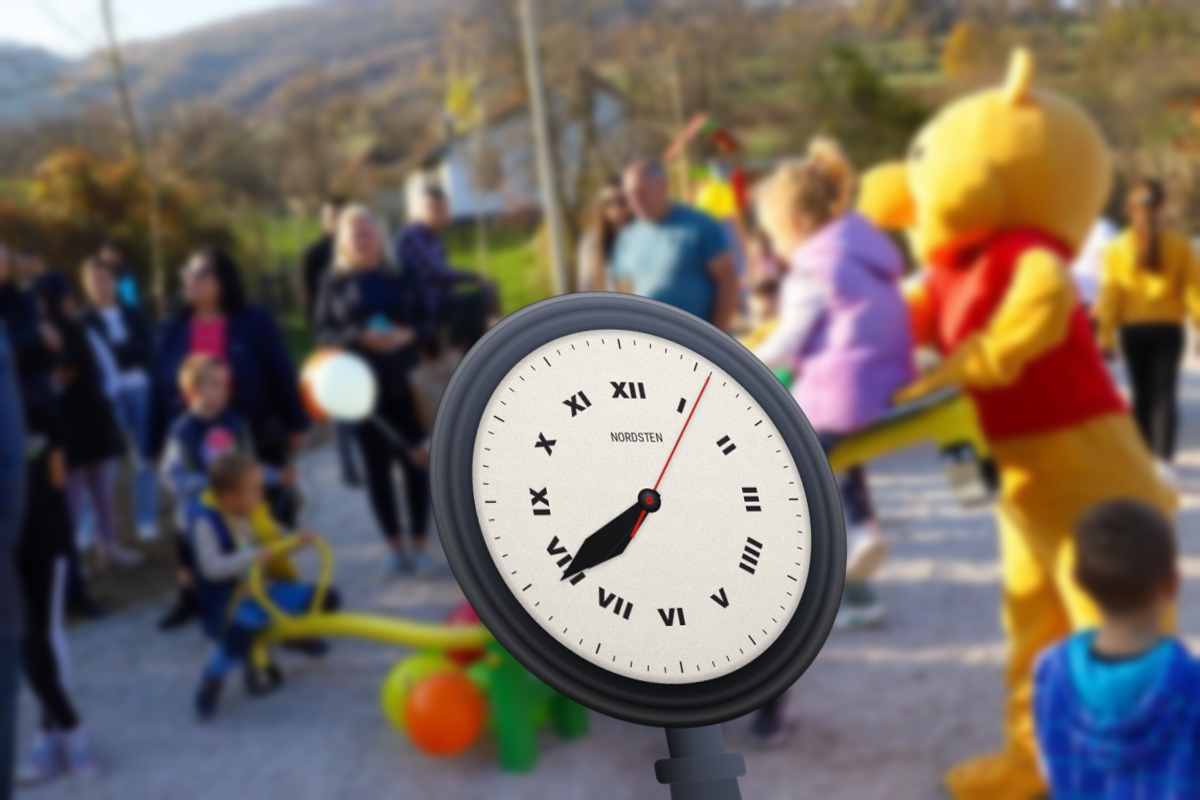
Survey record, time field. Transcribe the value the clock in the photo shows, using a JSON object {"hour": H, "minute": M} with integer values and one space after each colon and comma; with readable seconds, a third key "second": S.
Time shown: {"hour": 7, "minute": 39, "second": 6}
